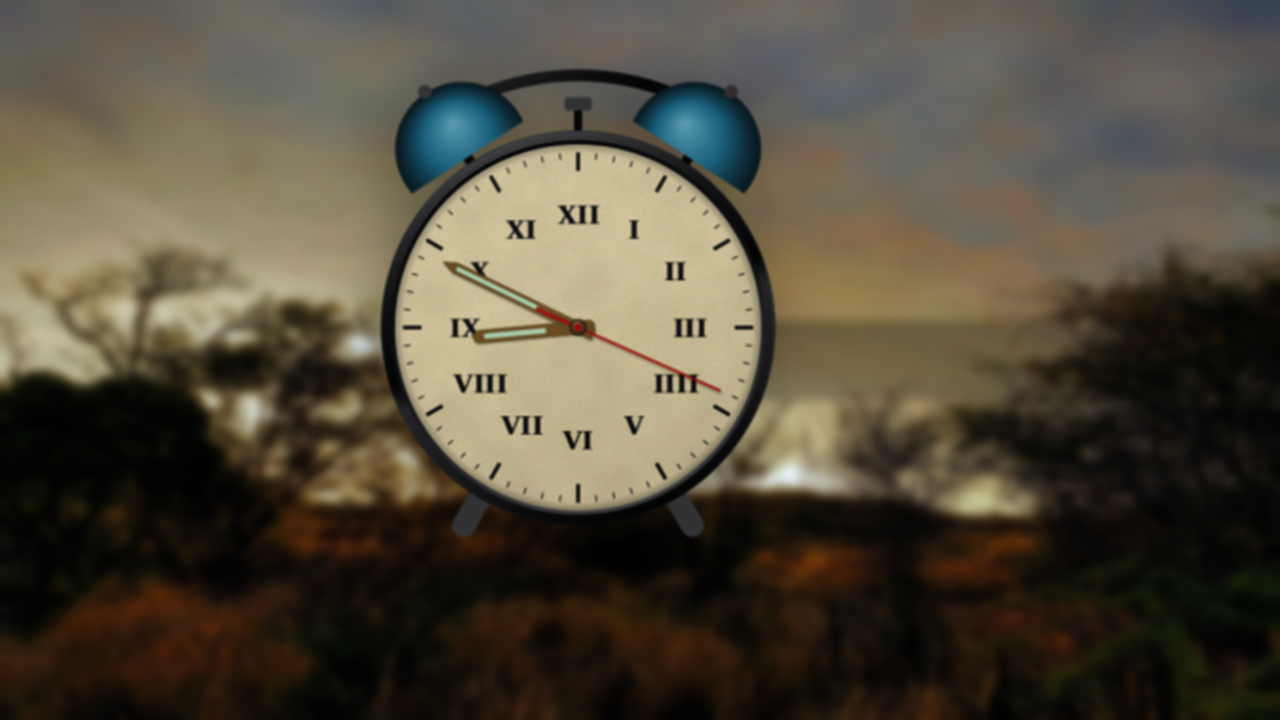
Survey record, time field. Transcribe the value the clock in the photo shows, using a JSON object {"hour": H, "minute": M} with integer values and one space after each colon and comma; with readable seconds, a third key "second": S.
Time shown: {"hour": 8, "minute": 49, "second": 19}
